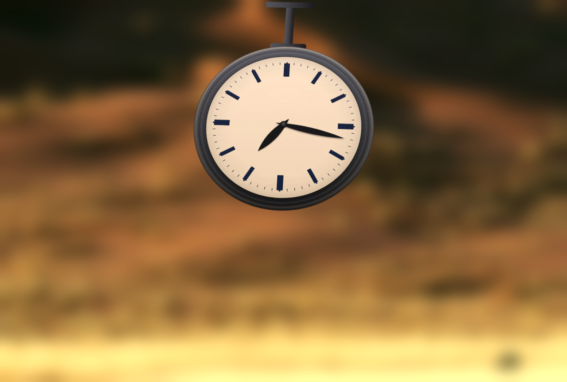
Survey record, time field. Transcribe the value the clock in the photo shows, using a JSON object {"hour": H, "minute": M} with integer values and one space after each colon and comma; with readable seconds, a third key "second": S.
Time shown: {"hour": 7, "minute": 17}
